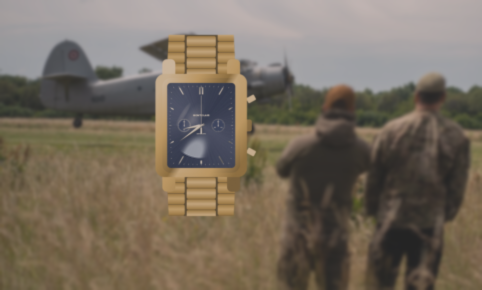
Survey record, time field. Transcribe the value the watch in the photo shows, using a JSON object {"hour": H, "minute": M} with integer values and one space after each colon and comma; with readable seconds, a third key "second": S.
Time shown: {"hour": 8, "minute": 39}
